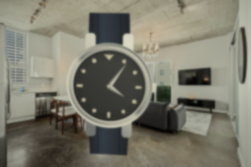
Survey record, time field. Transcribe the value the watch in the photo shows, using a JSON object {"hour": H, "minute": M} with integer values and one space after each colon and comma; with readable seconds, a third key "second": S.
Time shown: {"hour": 4, "minute": 6}
